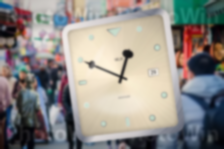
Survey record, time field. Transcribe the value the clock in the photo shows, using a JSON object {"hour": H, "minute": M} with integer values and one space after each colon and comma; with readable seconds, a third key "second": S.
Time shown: {"hour": 12, "minute": 50}
